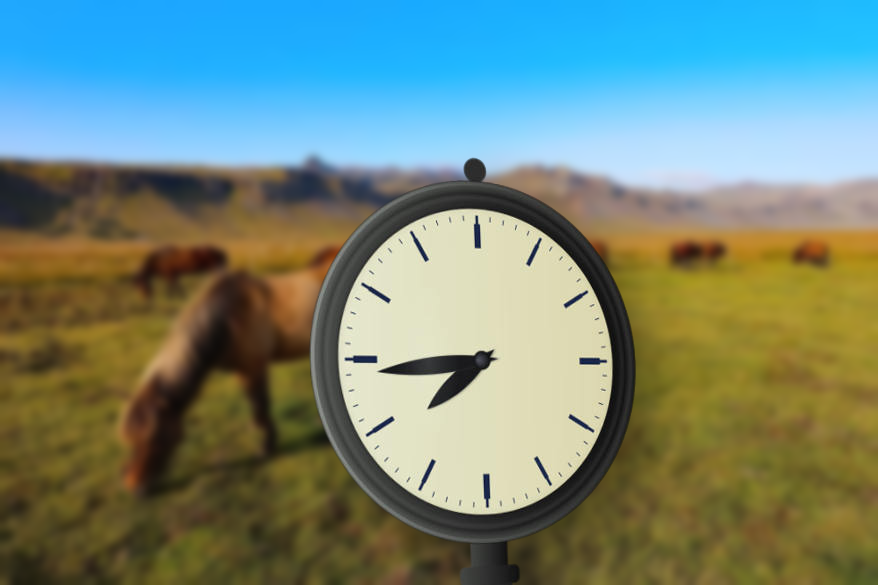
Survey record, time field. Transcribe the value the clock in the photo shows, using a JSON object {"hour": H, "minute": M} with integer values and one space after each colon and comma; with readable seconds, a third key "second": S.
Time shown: {"hour": 7, "minute": 44}
